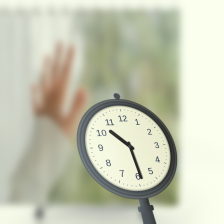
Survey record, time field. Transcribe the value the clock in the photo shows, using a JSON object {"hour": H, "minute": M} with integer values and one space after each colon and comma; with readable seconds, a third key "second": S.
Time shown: {"hour": 10, "minute": 29}
